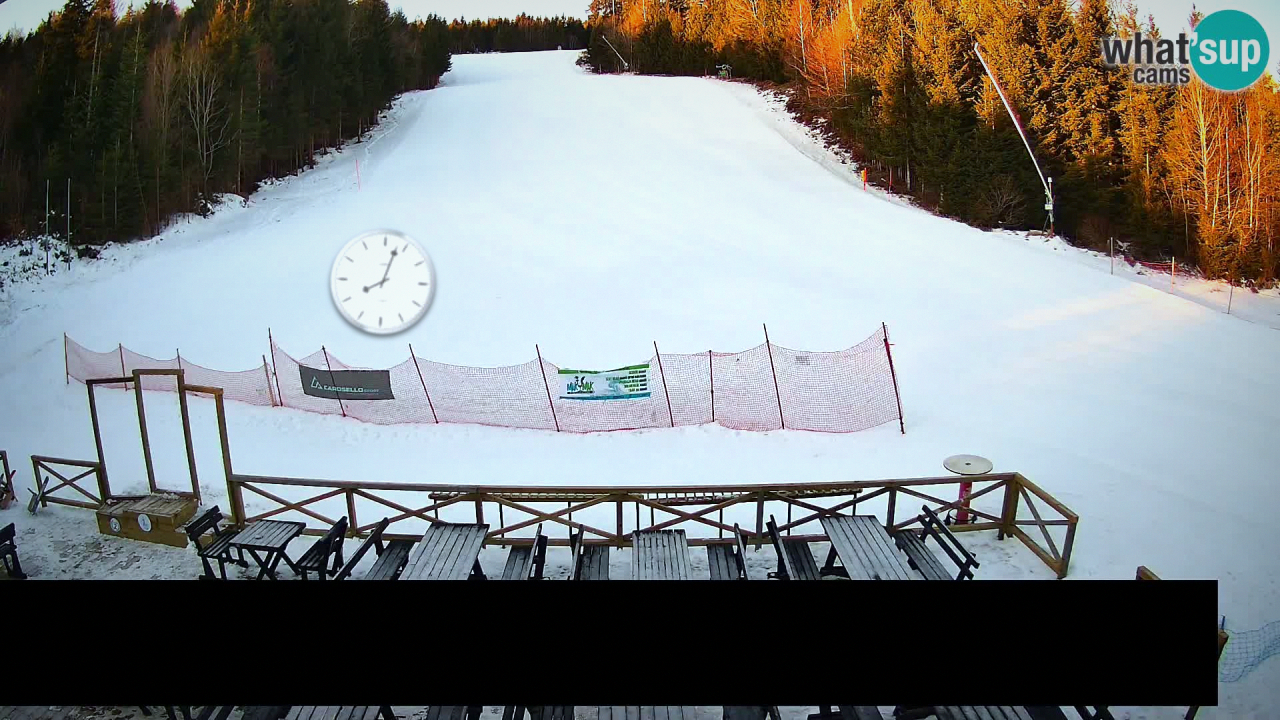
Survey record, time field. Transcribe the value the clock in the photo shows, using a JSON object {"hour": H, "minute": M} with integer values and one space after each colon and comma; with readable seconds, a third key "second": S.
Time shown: {"hour": 8, "minute": 3}
